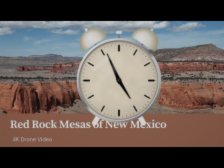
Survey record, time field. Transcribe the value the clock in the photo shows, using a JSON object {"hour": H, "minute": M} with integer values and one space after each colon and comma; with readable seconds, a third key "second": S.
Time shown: {"hour": 4, "minute": 56}
